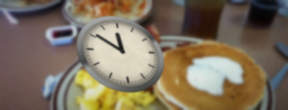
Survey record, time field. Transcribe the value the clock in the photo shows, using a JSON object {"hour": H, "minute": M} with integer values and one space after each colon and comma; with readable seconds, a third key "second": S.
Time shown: {"hour": 11, "minute": 51}
